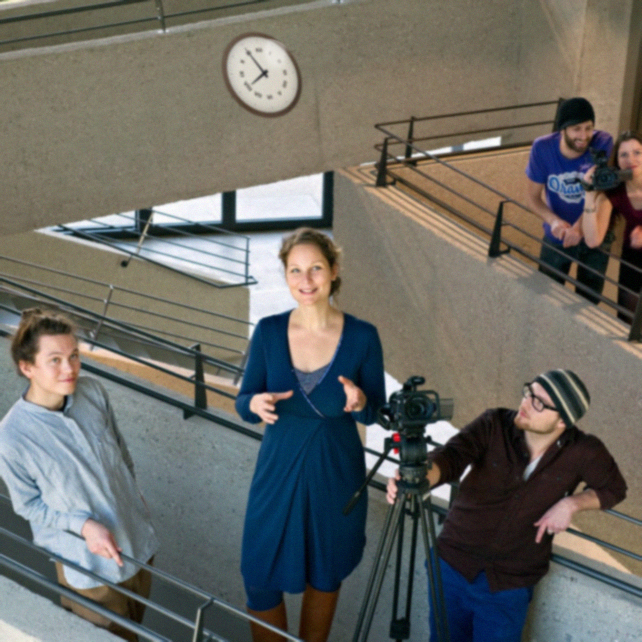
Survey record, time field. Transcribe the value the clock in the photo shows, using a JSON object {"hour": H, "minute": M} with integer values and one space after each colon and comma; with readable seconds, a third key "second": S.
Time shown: {"hour": 7, "minute": 55}
